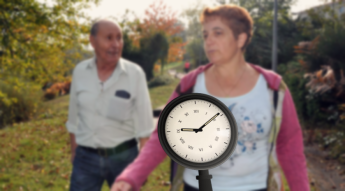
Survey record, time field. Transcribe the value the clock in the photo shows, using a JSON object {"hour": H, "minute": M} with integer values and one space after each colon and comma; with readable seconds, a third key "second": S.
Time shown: {"hour": 9, "minute": 9}
